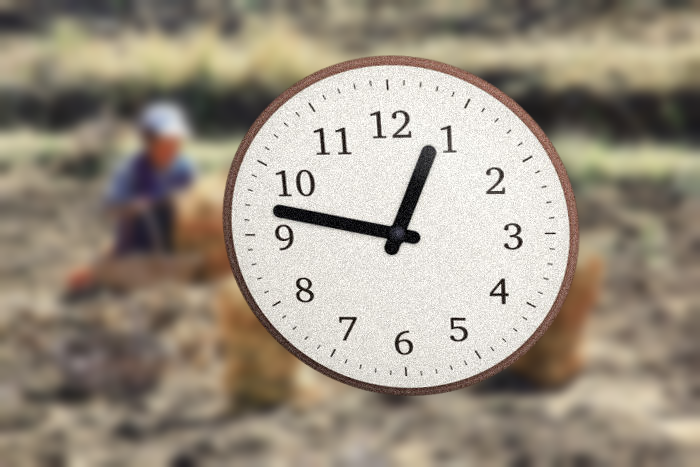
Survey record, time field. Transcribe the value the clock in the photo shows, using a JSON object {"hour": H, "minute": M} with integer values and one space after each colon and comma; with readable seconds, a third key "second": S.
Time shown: {"hour": 12, "minute": 47}
